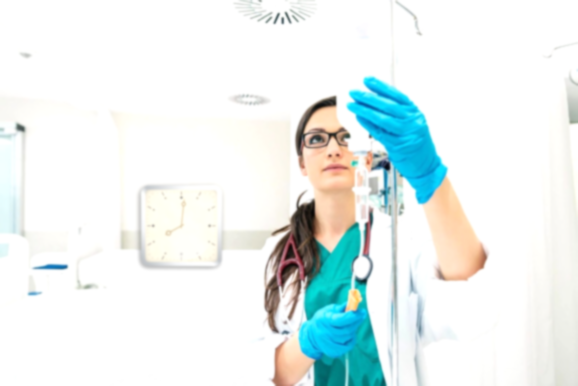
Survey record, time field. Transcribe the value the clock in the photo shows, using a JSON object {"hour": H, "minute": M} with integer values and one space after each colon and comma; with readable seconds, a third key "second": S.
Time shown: {"hour": 8, "minute": 1}
